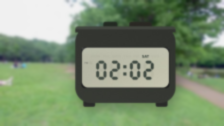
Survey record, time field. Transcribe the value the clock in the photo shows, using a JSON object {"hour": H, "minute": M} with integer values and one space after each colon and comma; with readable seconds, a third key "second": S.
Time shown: {"hour": 2, "minute": 2}
